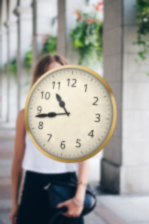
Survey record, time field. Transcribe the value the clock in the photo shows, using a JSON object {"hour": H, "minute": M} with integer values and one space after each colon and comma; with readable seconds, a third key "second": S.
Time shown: {"hour": 10, "minute": 43}
